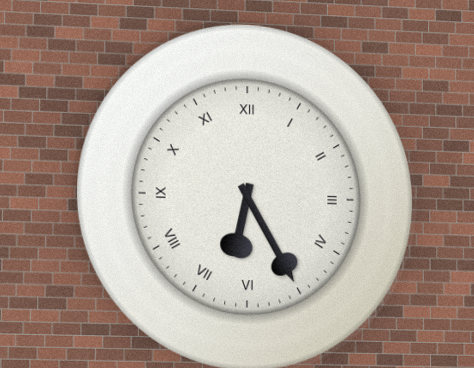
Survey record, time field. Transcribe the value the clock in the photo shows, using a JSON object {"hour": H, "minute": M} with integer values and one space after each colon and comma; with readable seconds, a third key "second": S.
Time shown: {"hour": 6, "minute": 25}
